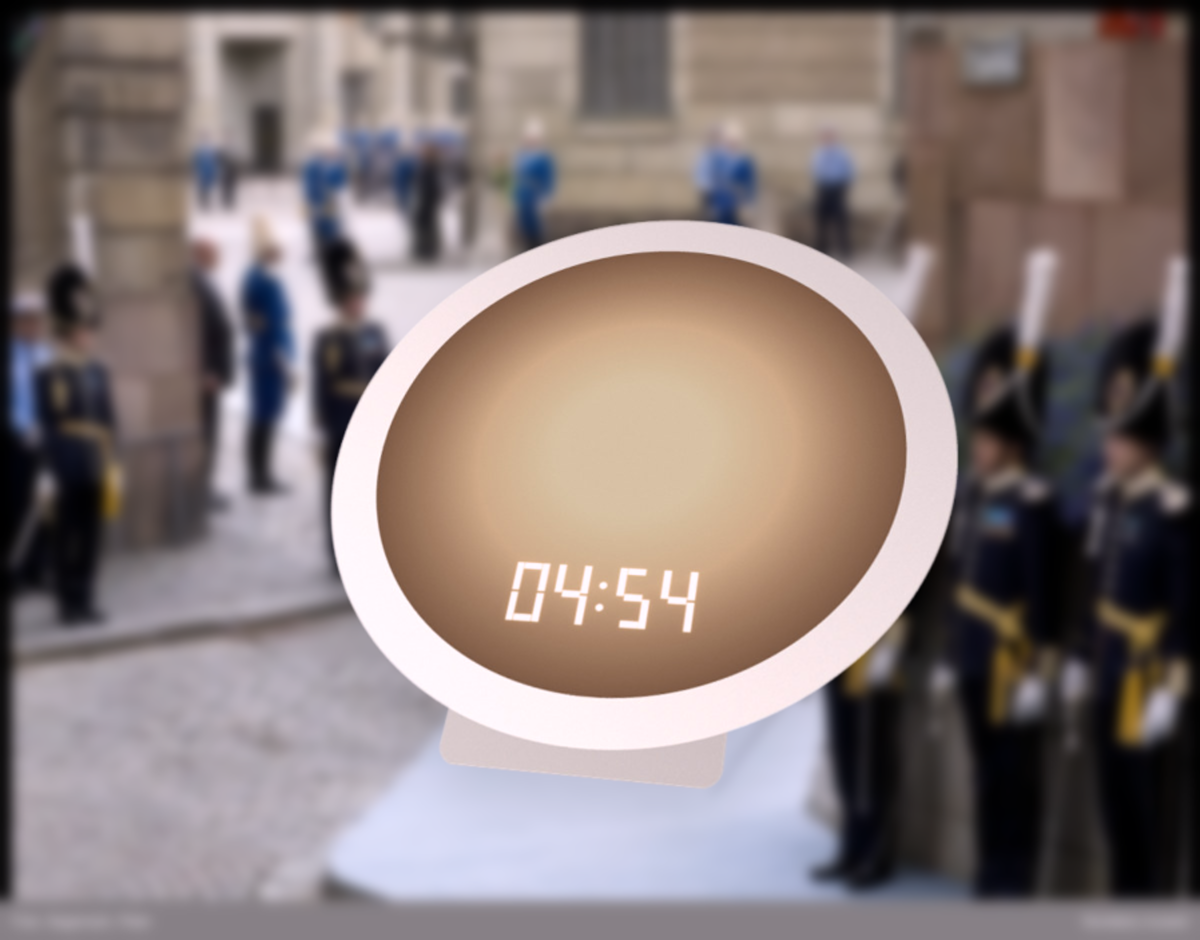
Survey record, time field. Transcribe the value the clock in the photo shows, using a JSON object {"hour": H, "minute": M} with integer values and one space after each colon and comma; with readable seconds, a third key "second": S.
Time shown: {"hour": 4, "minute": 54}
